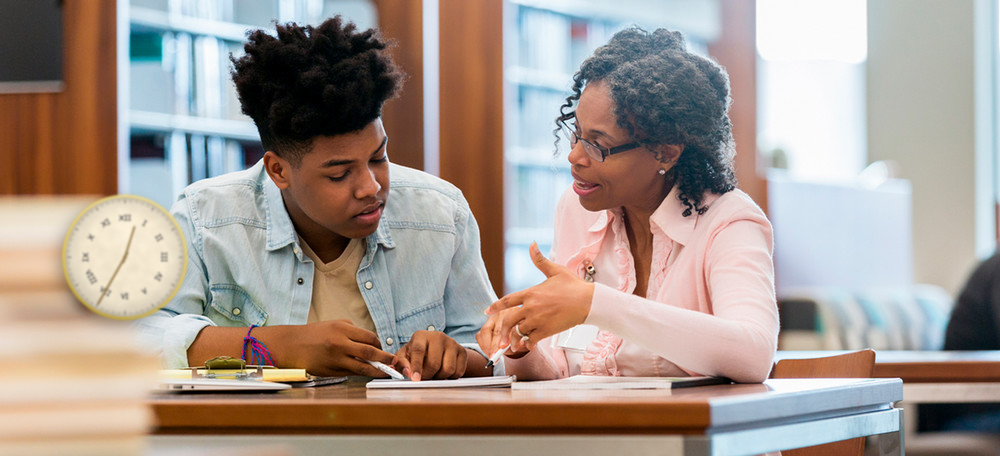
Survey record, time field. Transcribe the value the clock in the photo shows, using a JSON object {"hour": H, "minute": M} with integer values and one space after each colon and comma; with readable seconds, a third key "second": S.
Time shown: {"hour": 12, "minute": 35}
